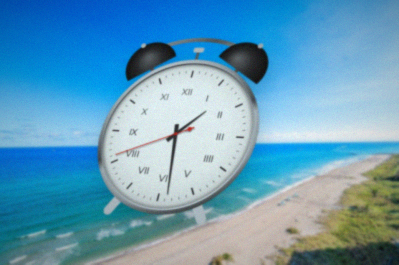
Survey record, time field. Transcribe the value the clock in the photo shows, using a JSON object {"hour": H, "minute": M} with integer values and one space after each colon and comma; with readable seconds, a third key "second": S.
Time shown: {"hour": 1, "minute": 28, "second": 41}
